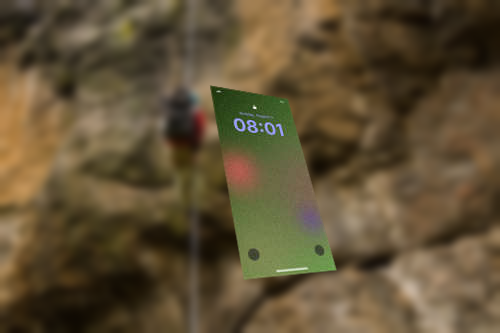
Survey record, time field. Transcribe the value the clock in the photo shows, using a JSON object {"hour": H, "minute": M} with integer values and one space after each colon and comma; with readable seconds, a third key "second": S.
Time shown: {"hour": 8, "minute": 1}
